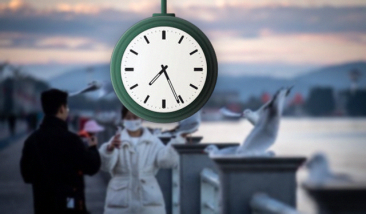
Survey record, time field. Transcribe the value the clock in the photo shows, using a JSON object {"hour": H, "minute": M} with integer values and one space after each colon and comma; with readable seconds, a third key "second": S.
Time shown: {"hour": 7, "minute": 26}
